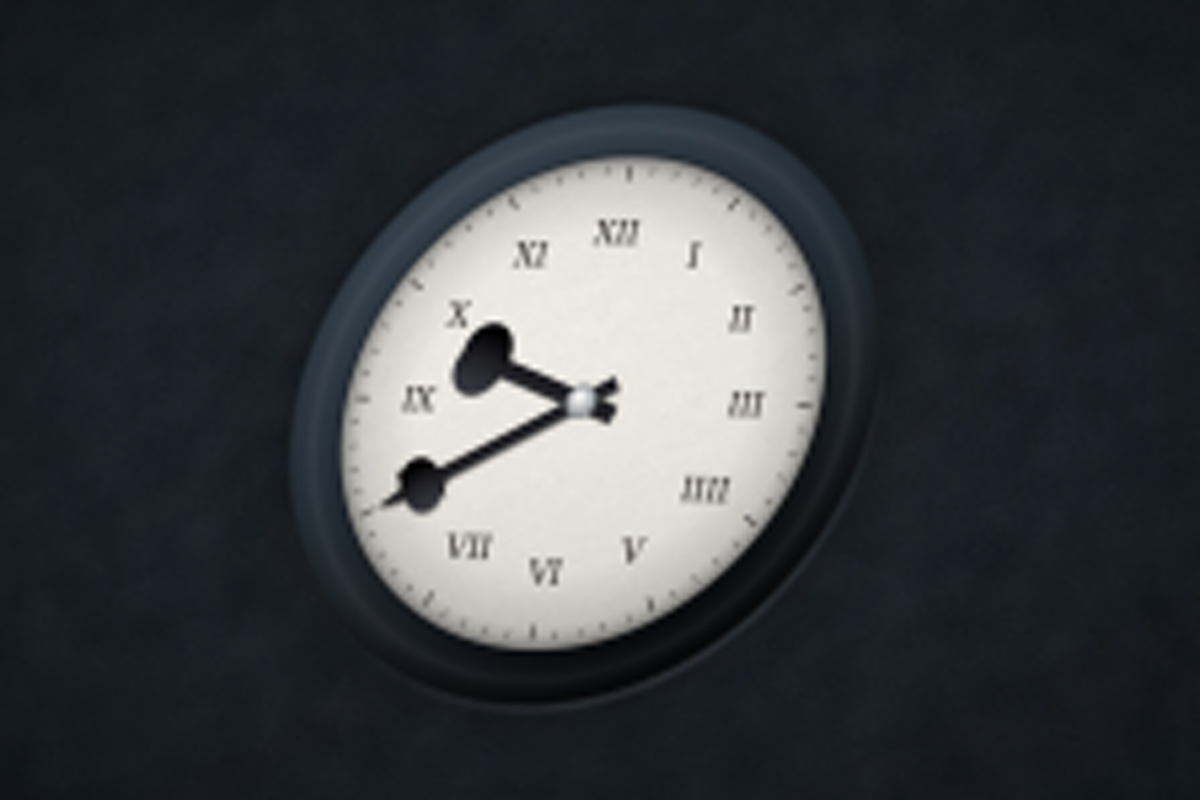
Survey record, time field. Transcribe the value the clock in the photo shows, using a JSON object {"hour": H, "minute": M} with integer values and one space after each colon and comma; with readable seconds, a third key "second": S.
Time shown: {"hour": 9, "minute": 40}
